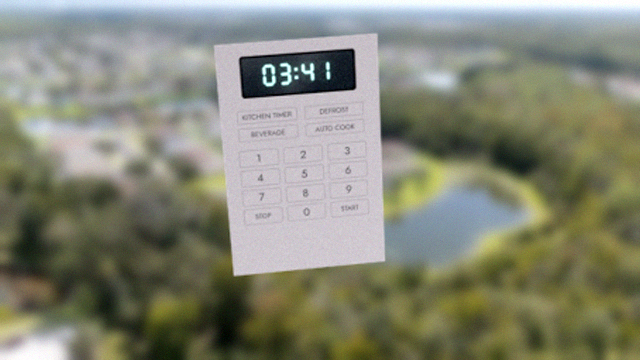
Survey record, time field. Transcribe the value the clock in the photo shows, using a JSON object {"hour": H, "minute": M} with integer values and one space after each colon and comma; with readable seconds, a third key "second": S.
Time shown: {"hour": 3, "minute": 41}
